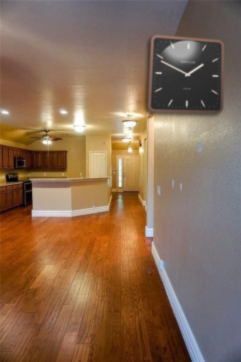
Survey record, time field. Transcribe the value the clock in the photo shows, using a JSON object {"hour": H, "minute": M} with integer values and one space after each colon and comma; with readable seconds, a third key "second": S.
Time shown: {"hour": 1, "minute": 49}
